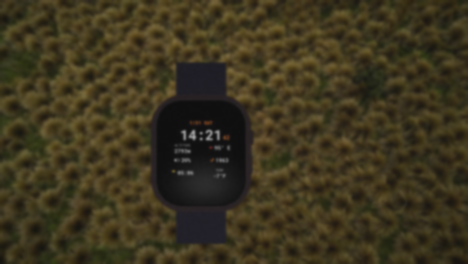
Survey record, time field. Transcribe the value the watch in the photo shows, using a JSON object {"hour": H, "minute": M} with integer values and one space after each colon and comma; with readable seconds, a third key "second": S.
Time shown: {"hour": 14, "minute": 21}
